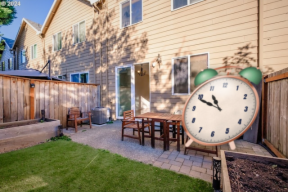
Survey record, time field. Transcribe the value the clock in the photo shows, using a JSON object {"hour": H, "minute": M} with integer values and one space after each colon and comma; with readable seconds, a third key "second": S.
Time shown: {"hour": 10, "minute": 49}
